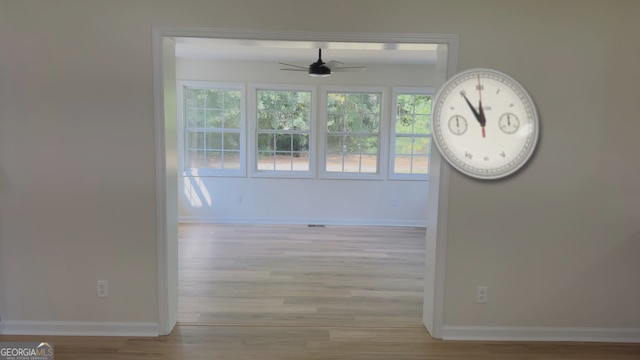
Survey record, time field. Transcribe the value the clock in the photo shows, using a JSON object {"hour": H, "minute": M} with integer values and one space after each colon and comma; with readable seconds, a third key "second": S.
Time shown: {"hour": 11, "minute": 55}
